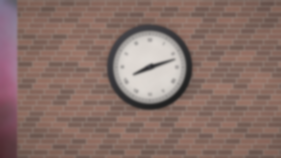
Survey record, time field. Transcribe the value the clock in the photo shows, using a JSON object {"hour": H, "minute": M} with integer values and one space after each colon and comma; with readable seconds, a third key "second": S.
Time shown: {"hour": 8, "minute": 12}
